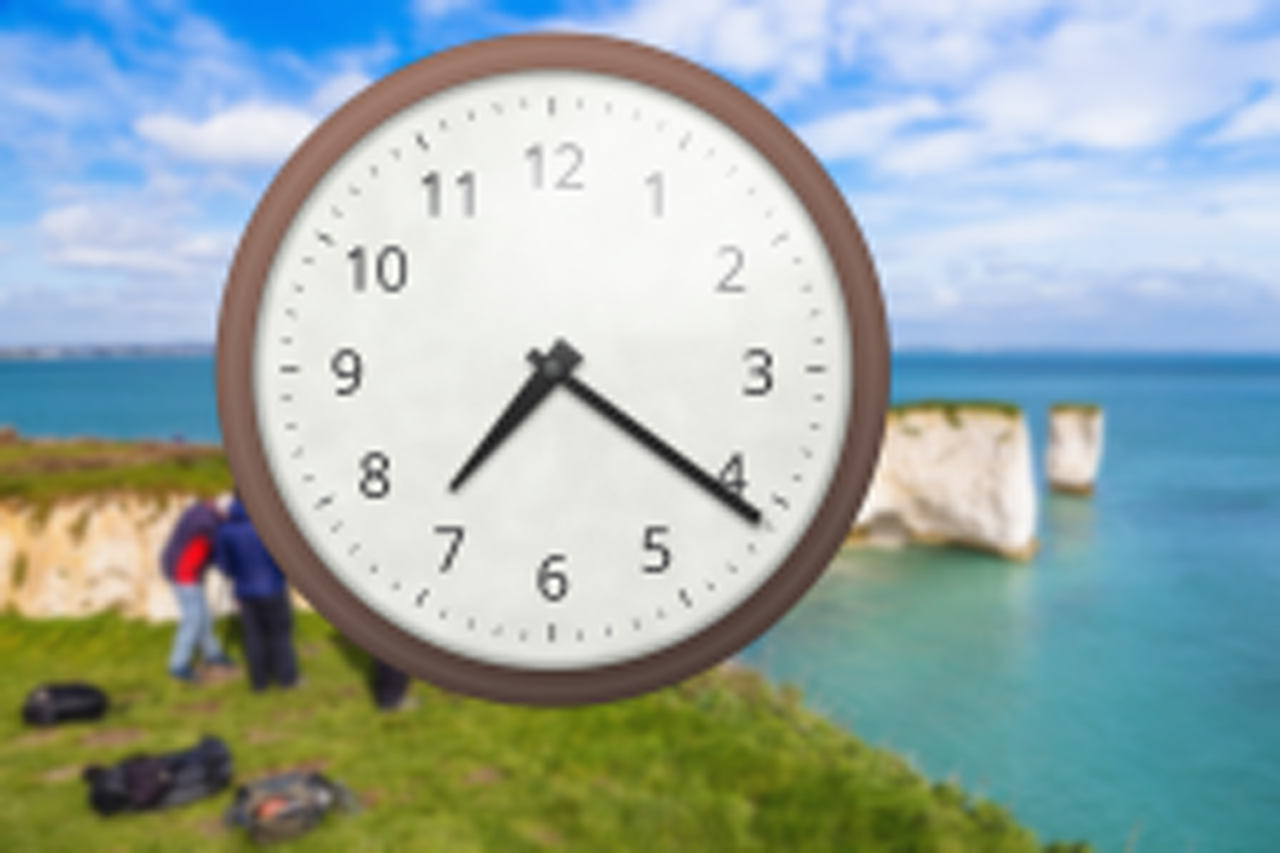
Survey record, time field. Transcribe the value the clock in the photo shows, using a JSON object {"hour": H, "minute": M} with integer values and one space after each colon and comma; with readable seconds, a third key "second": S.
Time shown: {"hour": 7, "minute": 21}
